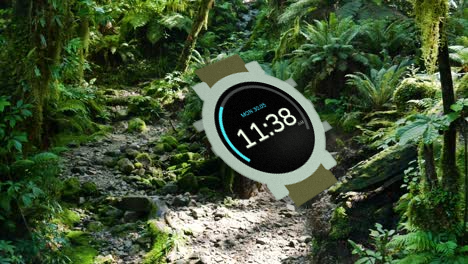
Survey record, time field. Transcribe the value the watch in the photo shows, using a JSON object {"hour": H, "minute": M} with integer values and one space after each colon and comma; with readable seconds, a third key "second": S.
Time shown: {"hour": 11, "minute": 38}
